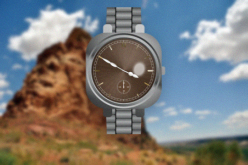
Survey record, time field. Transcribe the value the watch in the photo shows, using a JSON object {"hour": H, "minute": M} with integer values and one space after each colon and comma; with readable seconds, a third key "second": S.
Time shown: {"hour": 3, "minute": 50}
